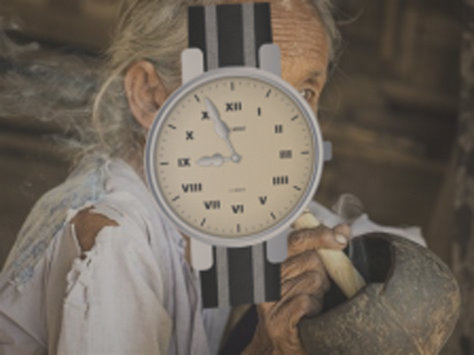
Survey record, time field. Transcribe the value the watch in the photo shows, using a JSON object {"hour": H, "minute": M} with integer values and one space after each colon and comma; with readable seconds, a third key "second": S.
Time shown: {"hour": 8, "minute": 56}
